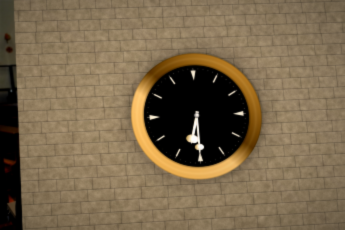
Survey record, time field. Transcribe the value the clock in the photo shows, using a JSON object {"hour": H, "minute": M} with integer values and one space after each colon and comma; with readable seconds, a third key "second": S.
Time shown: {"hour": 6, "minute": 30}
